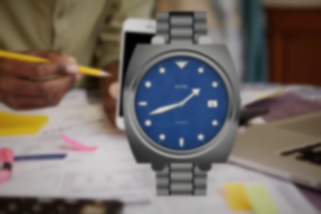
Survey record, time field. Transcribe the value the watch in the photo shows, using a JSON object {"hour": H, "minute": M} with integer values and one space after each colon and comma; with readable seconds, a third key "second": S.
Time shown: {"hour": 1, "minute": 42}
